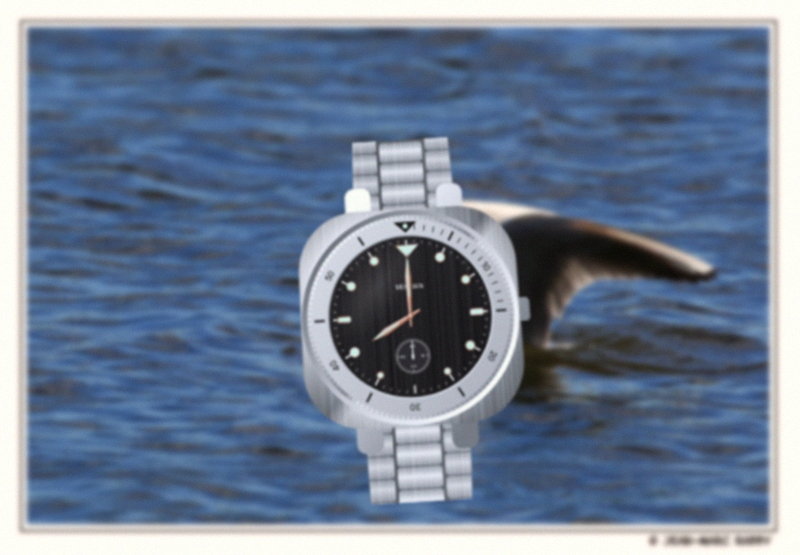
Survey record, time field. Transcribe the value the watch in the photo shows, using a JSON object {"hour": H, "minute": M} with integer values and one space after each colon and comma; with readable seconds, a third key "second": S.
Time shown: {"hour": 8, "minute": 0}
